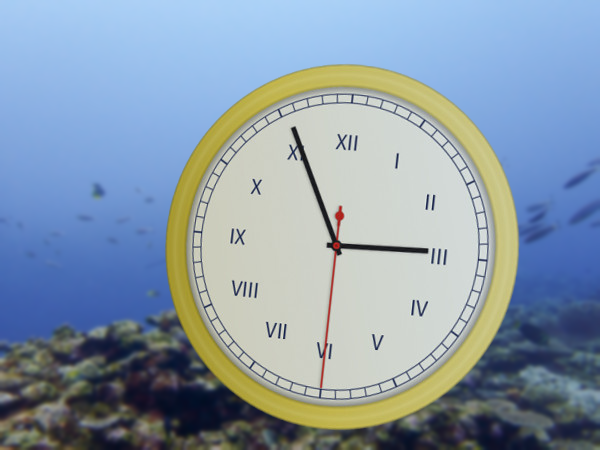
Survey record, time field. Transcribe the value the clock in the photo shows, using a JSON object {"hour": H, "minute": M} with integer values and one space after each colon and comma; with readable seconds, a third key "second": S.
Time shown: {"hour": 2, "minute": 55, "second": 30}
